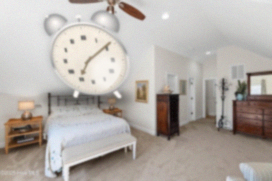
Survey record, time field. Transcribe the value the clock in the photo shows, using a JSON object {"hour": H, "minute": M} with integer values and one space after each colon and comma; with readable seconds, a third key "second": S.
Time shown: {"hour": 7, "minute": 9}
